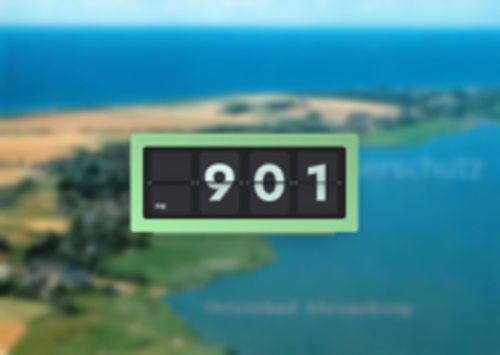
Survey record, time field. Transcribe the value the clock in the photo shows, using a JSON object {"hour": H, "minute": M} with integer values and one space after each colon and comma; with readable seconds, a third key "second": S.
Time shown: {"hour": 9, "minute": 1}
